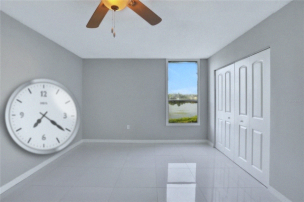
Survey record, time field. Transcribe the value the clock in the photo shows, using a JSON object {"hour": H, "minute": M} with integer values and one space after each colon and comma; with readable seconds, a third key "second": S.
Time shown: {"hour": 7, "minute": 21}
